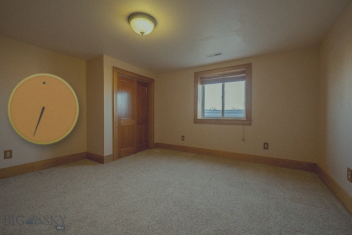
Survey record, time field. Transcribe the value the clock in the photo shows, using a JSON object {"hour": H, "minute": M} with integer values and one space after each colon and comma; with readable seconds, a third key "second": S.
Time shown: {"hour": 6, "minute": 33}
